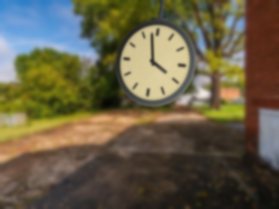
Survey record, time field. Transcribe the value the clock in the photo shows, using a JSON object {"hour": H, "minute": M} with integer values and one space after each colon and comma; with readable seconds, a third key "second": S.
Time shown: {"hour": 3, "minute": 58}
